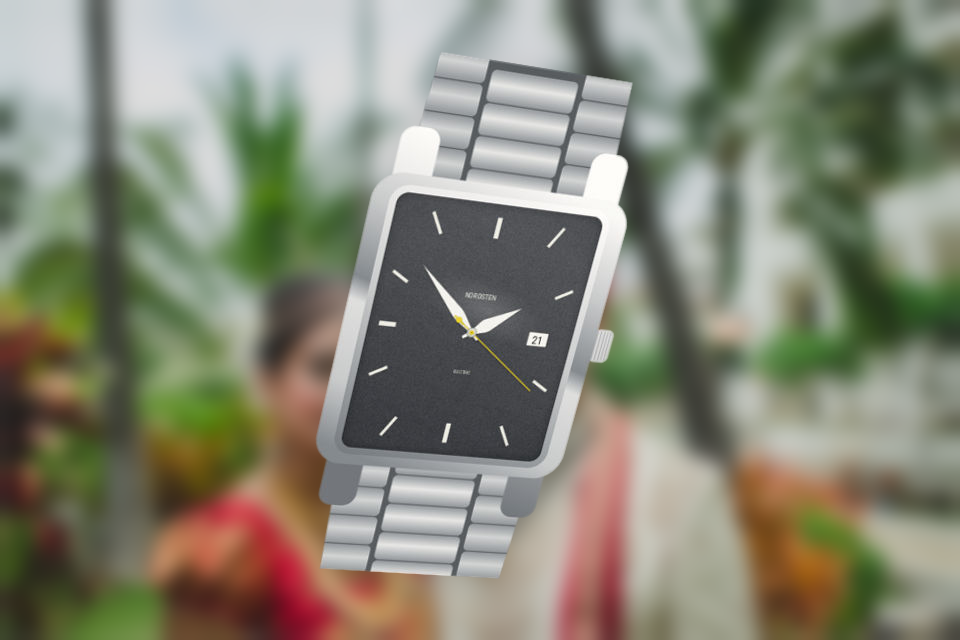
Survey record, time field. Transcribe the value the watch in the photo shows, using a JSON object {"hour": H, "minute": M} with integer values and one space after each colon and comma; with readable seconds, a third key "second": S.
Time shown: {"hour": 1, "minute": 52, "second": 21}
